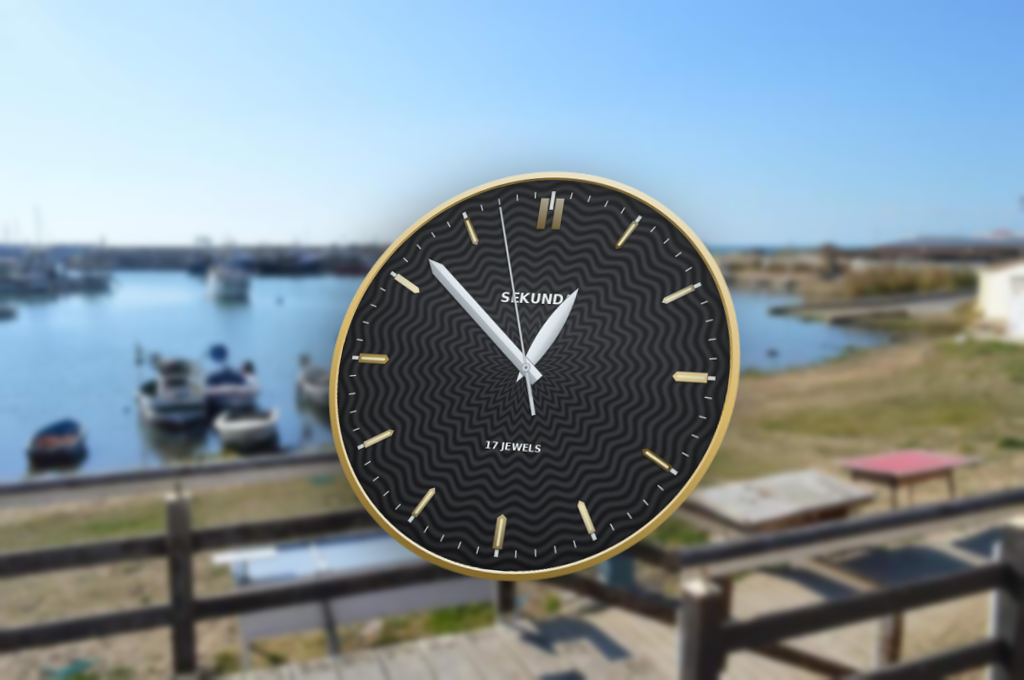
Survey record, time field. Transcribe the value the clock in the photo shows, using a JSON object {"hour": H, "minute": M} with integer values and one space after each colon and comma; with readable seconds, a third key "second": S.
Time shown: {"hour": 12, "minute": 51, "second": 57}
